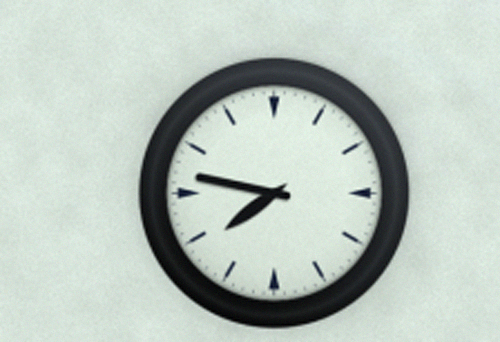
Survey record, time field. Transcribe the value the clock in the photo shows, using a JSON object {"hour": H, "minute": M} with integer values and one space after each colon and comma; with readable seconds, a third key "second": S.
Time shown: {"hour": 7, "minute": 47}
